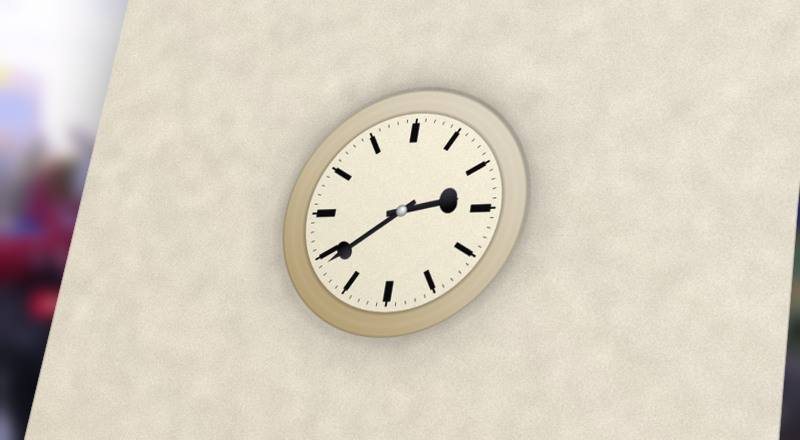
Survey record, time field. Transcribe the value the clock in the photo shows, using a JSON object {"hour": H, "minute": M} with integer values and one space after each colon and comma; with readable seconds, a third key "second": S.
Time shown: {"hour": 2, "minute": 39}
